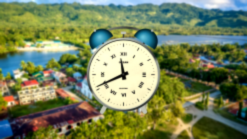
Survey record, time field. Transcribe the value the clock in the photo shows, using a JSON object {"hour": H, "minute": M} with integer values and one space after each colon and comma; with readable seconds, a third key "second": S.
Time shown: {"hour": 11, "minute": 41}
